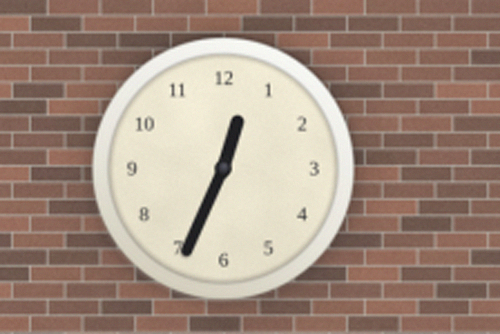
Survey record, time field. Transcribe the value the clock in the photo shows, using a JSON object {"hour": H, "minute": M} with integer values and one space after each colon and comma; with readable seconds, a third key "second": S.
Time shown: {"hour": 12, "minute": 34}
